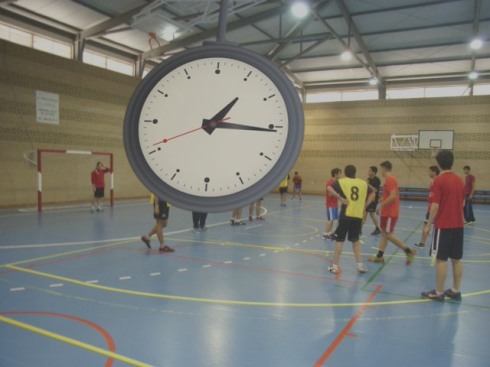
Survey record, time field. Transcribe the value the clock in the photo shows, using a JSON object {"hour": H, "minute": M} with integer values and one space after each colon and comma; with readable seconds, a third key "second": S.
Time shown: {"hour": 1, "minute": 15, "second": 41}
